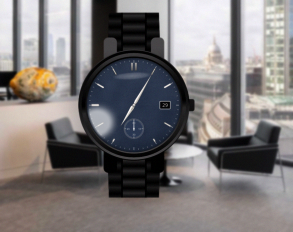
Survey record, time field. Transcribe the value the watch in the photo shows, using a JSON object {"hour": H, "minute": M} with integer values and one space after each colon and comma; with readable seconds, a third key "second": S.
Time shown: {"hour": 7, "minute": 5}
